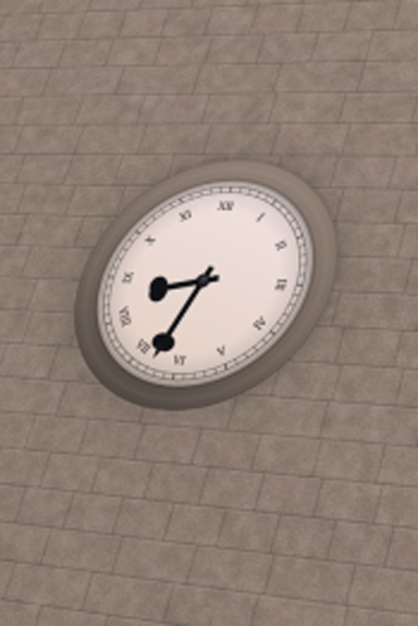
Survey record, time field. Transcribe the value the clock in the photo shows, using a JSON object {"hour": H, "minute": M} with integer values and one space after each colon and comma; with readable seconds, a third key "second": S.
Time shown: {"hour": 8, "minute": 33}
